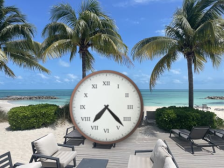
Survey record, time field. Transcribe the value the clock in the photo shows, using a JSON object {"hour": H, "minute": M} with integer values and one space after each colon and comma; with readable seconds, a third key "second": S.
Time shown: {"hour": 7, "minute": 23}
